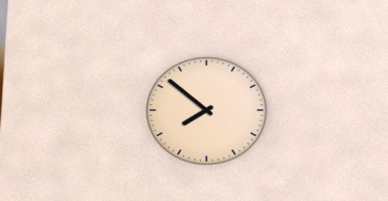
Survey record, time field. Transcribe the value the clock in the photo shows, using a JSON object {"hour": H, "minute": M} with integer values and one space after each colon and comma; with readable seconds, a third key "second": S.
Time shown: {"hour": 7, "minute": 52}
